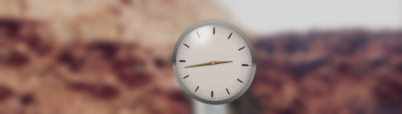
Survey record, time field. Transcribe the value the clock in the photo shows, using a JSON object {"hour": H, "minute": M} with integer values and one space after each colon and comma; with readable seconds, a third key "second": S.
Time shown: {"hour": 2, "minute": 43}
